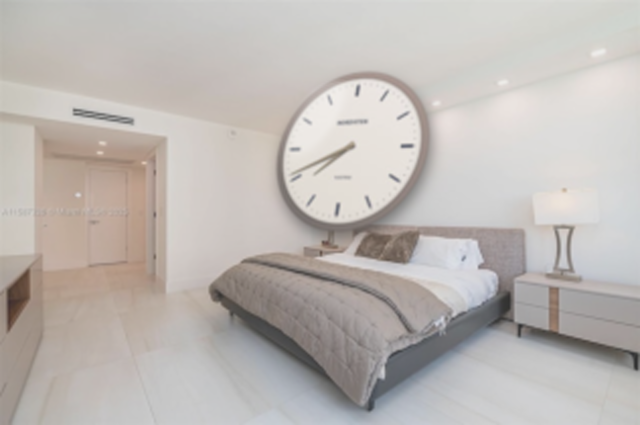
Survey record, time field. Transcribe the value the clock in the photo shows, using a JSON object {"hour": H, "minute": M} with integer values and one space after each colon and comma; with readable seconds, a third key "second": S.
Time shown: {"hour": 7, "minute": 41}
